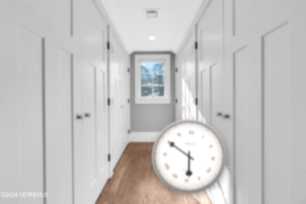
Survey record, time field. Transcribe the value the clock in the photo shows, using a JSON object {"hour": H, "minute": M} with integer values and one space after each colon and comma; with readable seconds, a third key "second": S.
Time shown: {"hour": 5, "minute": 50}
